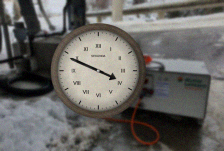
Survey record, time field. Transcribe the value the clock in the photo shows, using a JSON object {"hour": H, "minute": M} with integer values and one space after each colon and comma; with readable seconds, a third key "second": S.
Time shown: {"hour": 3, "minute": 49}
